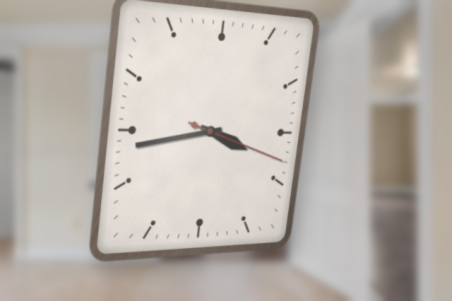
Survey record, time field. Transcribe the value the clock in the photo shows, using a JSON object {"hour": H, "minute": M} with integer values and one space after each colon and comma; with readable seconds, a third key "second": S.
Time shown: {"hour": 3, "minute": 43, "second": 18}
